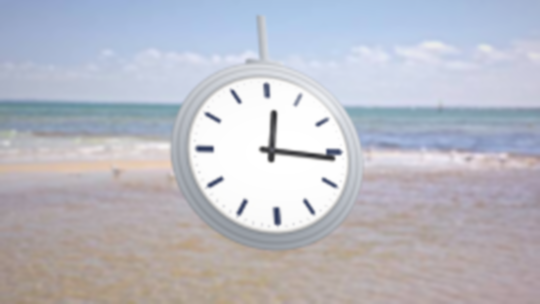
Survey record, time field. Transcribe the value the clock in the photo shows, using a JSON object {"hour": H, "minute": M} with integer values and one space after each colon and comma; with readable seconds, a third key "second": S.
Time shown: {"hour": 12, "minute": 16}
